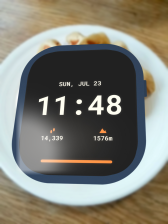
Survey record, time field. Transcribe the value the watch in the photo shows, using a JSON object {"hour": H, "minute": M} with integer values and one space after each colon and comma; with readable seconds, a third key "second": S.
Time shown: {"hour": 11, "minute": 48}
